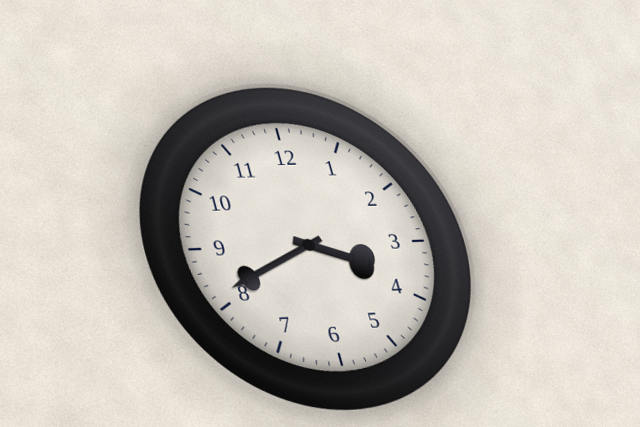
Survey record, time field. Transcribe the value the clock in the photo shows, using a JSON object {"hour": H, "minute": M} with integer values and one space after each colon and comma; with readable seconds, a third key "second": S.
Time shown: {"hour": 3, "minute": 41}
